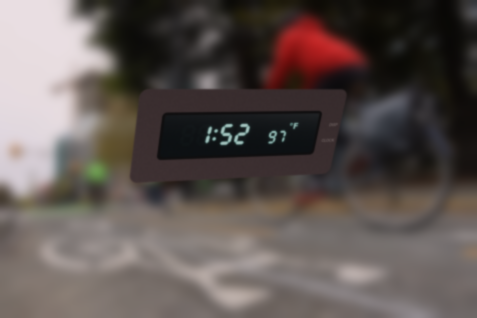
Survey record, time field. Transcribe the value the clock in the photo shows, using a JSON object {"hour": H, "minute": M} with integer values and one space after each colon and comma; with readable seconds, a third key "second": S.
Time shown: {"hour": 1, "minute": 52}
